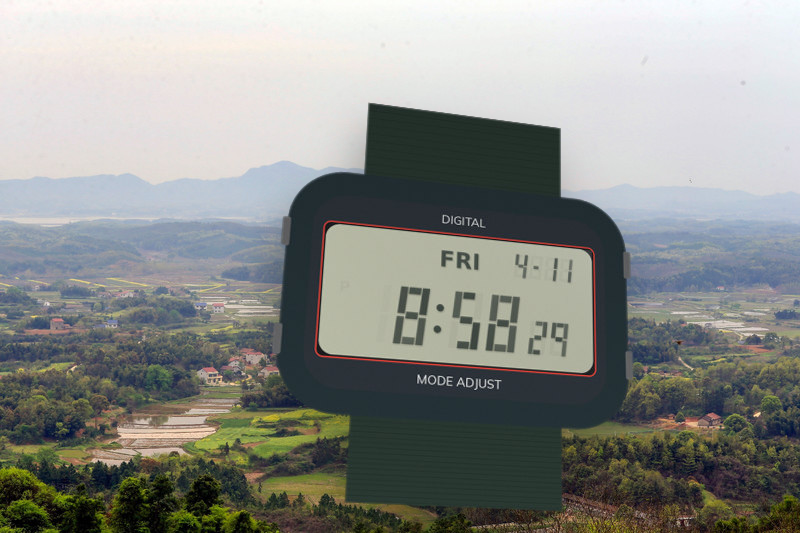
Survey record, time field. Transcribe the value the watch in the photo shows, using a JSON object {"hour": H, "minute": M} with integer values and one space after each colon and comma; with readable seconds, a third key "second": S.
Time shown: {"hour": 8, "minute": 58, "second": 29}
